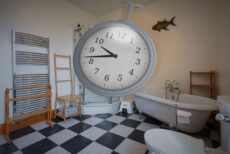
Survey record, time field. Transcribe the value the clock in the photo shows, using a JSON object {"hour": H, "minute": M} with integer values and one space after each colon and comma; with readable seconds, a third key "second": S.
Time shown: {"hour": 9, "minute": 42}
